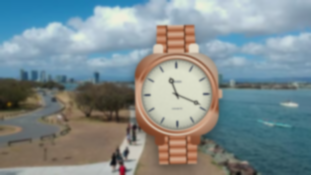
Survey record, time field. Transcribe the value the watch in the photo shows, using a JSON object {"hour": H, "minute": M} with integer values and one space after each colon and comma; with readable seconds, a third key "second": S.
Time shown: {"hour": 11, "minute": 19}
